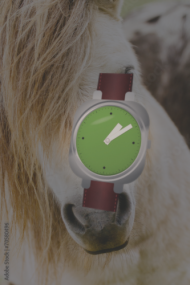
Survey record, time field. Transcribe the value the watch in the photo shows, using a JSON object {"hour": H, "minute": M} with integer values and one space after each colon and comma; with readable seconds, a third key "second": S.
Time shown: {"hour": 1, "minute": 9}
